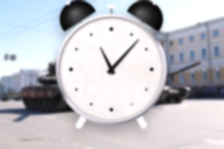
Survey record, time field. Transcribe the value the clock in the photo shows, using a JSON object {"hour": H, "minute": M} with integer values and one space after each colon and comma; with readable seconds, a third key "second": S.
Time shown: {"hour": 11, "minute": 7}
